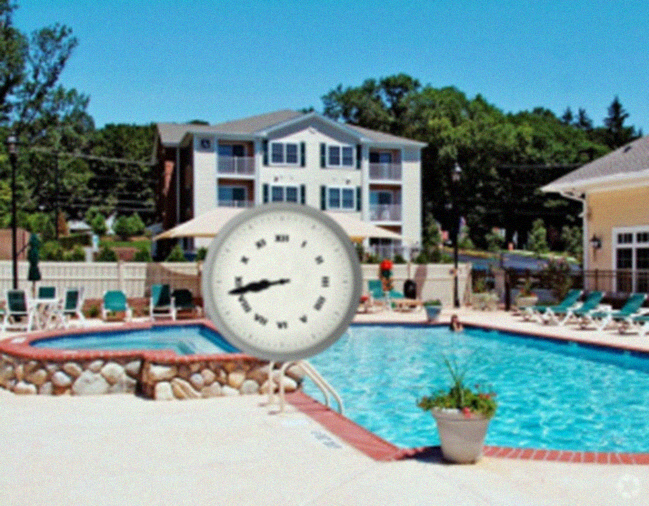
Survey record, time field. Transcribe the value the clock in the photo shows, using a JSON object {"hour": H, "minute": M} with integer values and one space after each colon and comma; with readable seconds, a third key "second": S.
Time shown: {"hour": 8, "minute": 43}
